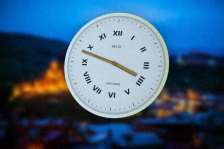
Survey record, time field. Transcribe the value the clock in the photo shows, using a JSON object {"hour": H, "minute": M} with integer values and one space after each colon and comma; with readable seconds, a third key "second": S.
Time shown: {"hour": 3, "minute": 48}
